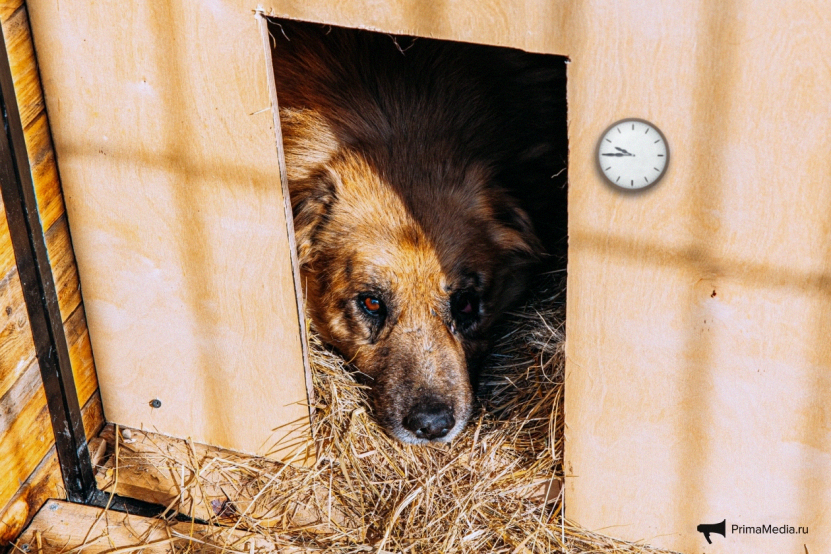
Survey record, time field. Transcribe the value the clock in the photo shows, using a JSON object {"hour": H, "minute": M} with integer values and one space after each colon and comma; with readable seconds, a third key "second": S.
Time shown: {"hour": 9, "minute": 45}
